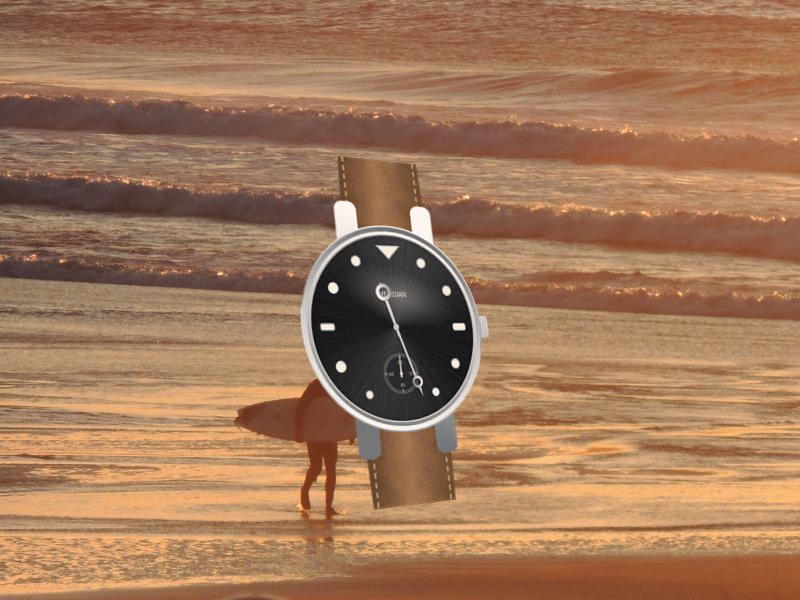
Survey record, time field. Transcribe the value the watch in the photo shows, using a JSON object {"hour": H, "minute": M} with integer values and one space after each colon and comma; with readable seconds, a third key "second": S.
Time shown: {"hour": 11, "minute": 27}
